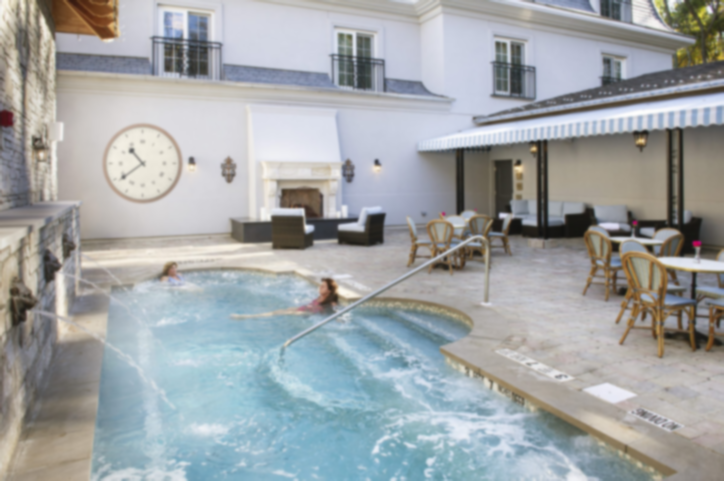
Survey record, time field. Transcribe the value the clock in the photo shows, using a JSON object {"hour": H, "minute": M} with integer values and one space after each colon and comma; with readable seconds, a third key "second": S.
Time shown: {"hour": 10, "minute": 39}
